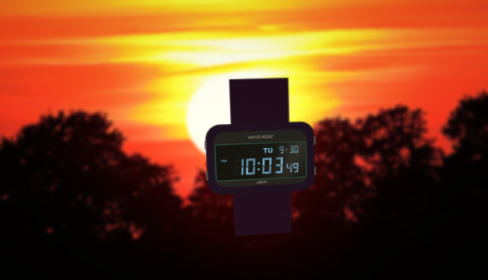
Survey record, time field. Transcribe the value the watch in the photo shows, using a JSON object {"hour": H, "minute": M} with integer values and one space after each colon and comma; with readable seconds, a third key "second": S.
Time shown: {"hour": 10, "minute": 3, "second": 49}
